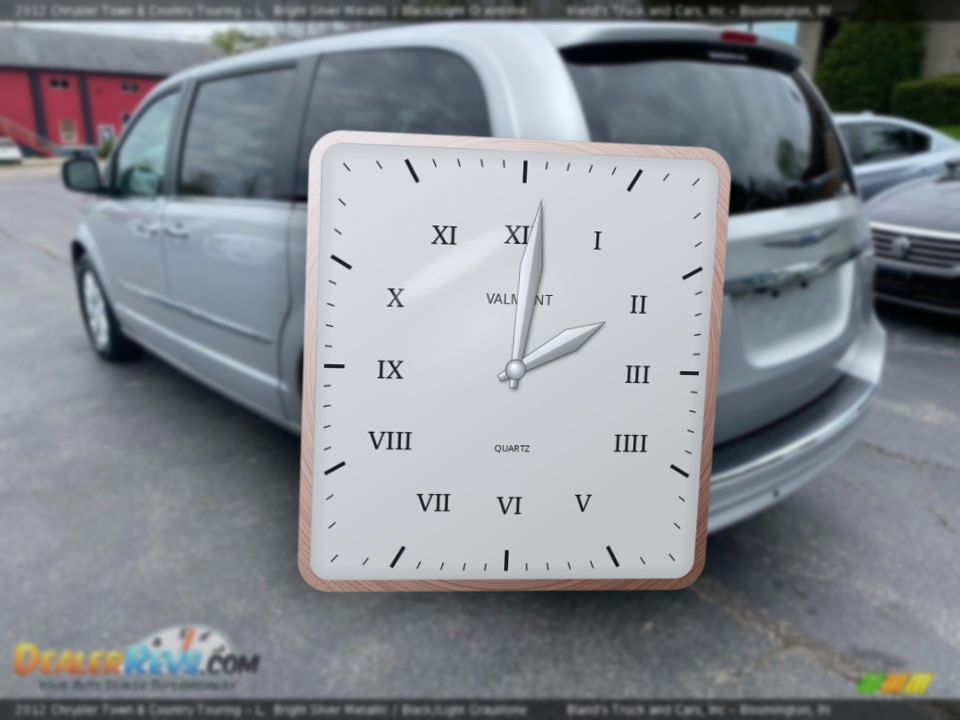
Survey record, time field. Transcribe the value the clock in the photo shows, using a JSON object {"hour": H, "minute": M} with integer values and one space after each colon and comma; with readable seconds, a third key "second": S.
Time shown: {"hour": 2, "minute": 1}
